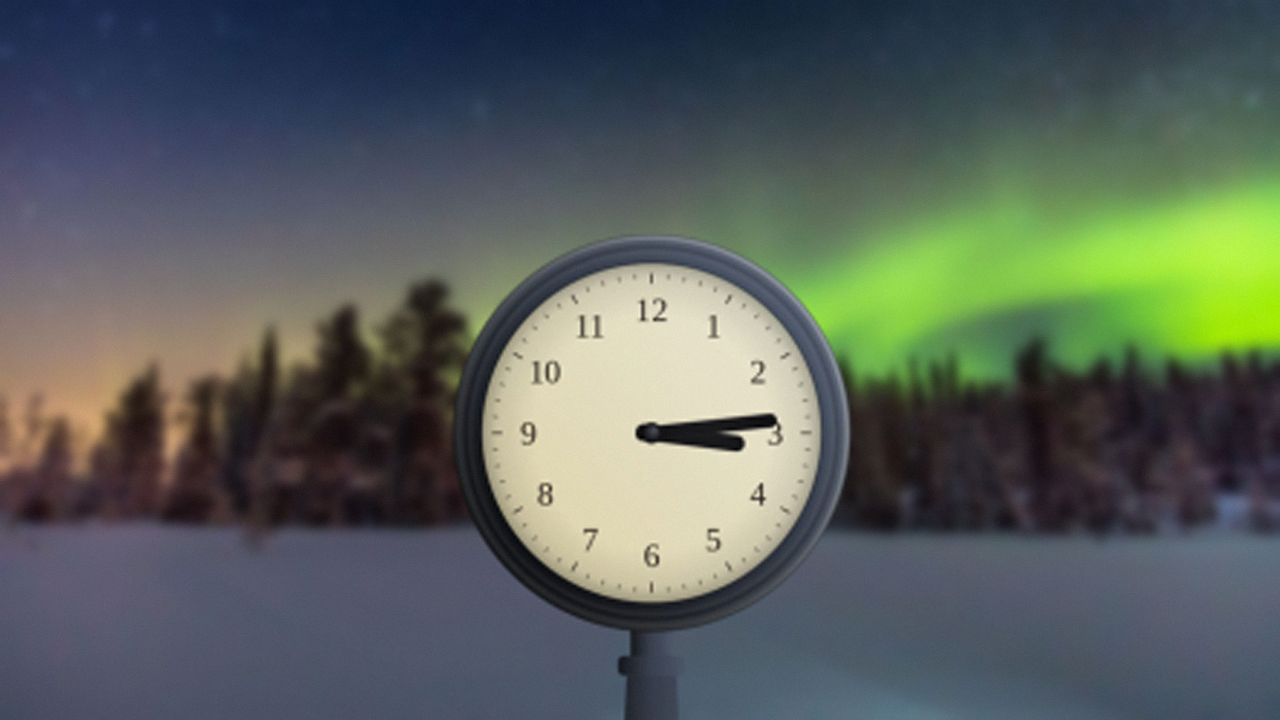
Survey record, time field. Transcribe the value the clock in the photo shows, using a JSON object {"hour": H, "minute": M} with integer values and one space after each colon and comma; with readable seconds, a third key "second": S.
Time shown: {"hour": 3, "minute": 14}
